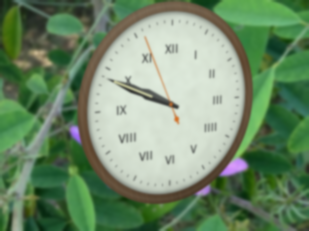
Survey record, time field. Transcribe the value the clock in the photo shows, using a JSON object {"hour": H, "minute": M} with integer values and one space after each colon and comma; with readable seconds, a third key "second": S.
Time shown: {"hour": 9, "minute": 48, "second": 56}
